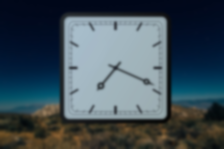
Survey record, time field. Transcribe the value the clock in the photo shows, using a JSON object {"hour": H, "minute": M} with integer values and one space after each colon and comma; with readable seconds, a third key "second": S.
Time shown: {"hour": 7, "minute": 19}
